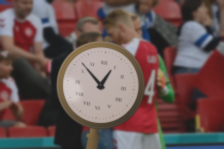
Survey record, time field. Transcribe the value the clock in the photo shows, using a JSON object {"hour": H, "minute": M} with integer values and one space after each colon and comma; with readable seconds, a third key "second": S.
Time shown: {"hour": 12, "minute": 52}
